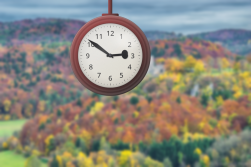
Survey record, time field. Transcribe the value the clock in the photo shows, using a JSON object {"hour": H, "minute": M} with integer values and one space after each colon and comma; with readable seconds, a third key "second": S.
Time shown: {"hour": 2, "minute": 51}
